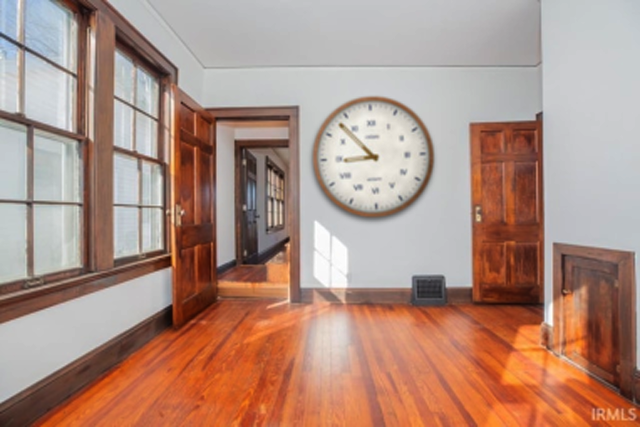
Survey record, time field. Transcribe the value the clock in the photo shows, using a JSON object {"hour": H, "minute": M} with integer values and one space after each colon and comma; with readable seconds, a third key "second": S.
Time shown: {"hour": 8, "minute": 53}
